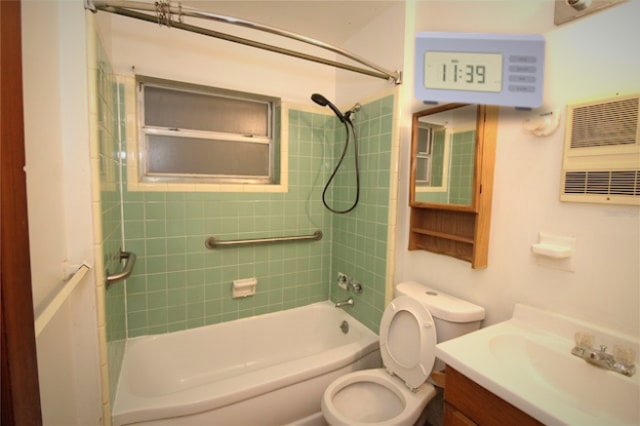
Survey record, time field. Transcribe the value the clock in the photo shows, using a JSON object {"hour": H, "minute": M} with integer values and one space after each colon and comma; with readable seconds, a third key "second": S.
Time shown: {"hour": 11, "minute": 39}
